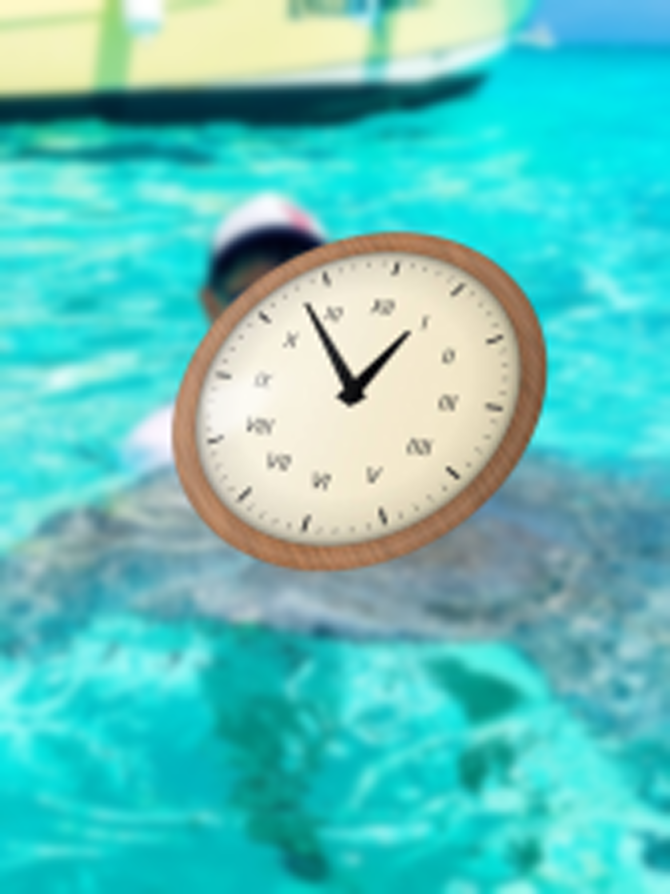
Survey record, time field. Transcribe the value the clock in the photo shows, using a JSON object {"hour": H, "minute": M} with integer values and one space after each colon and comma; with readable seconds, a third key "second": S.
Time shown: {"hour": 12, "minute": 53}
